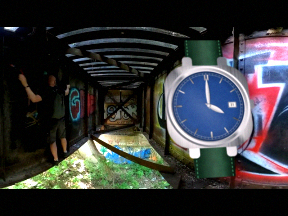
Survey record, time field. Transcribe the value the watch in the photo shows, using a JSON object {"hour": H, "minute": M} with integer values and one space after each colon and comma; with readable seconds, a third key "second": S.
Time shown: {"hour": 4, "minute": 0}
